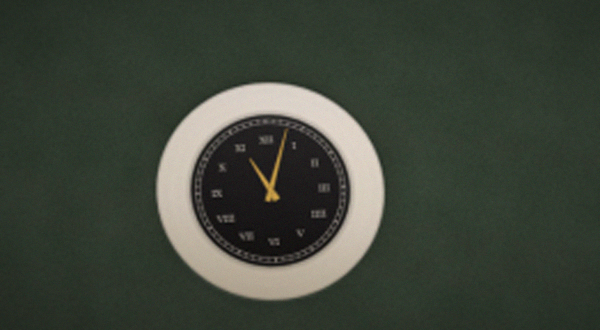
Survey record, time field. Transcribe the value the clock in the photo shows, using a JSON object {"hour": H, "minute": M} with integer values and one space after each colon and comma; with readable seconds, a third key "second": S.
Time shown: {"hour": 11, "minute": 3}
